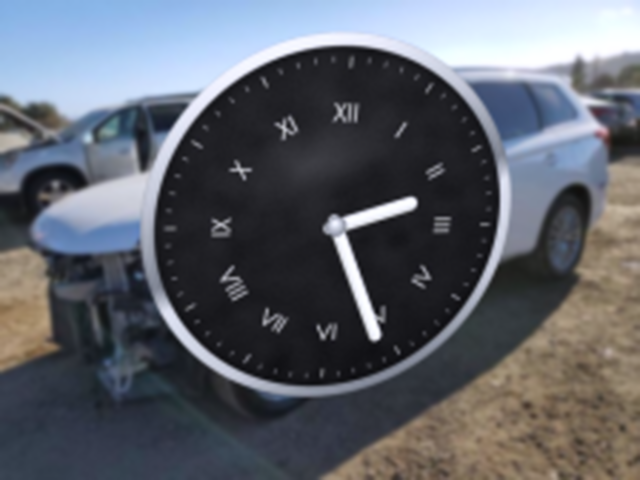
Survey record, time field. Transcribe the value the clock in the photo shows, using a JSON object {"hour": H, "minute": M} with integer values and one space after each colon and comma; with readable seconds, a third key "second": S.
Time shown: {"hour": 2, "minute": 26}
